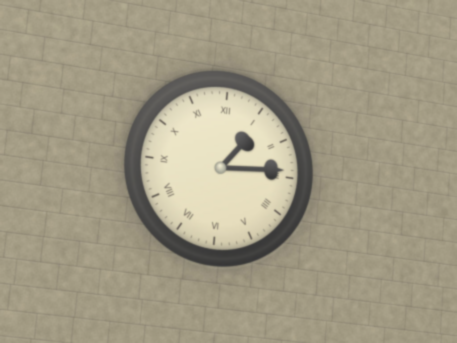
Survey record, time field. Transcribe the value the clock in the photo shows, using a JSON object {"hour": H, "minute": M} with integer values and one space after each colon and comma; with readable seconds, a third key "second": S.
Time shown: {"hour": 1, "minute": 14}
